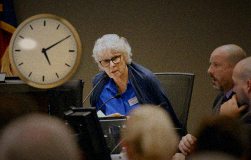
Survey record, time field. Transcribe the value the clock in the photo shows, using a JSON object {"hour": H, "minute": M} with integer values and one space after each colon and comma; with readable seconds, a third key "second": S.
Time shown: {"hour": 5, "minute": 10}
